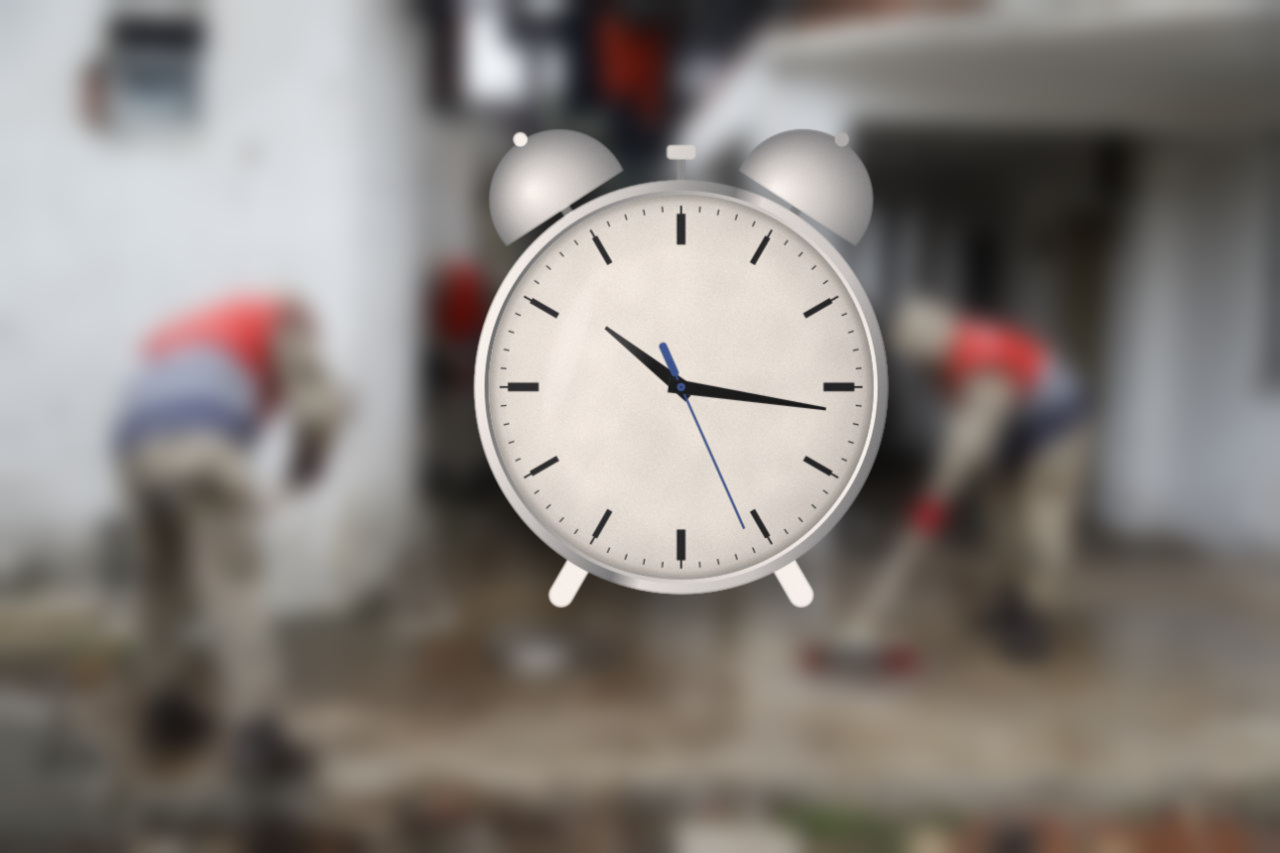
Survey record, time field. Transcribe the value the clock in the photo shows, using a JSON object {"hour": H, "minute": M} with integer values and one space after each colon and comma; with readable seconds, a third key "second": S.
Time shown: {"hour": 10, "minute": 16, "second": 26}
